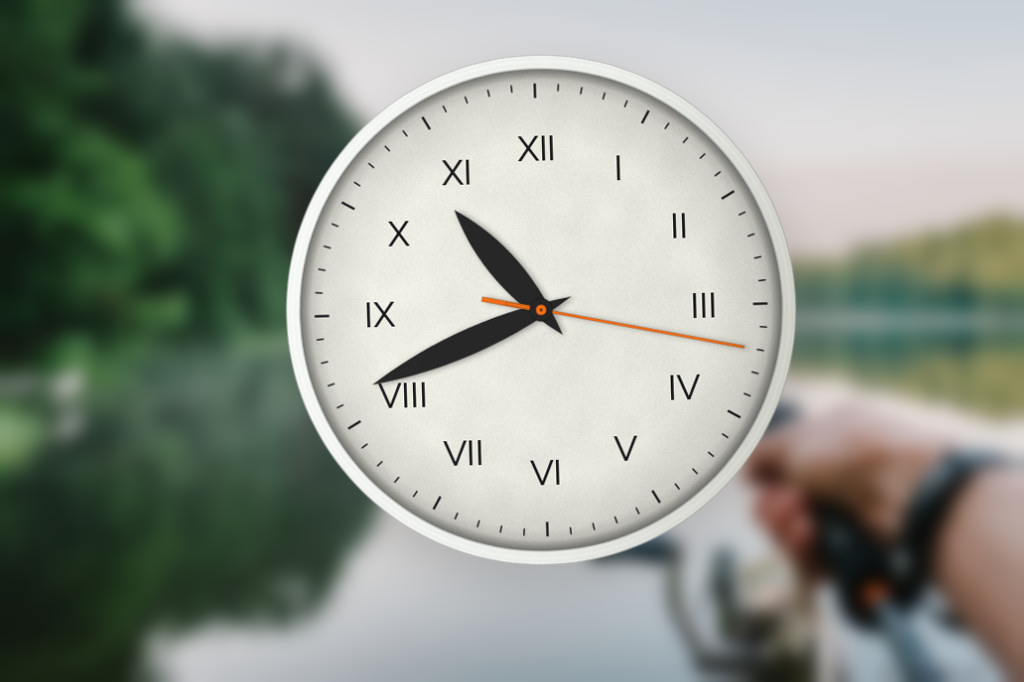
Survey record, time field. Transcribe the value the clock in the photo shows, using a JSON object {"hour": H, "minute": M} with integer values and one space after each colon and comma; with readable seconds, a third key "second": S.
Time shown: {"hour": 10, "minute": 41, "second": 17}
